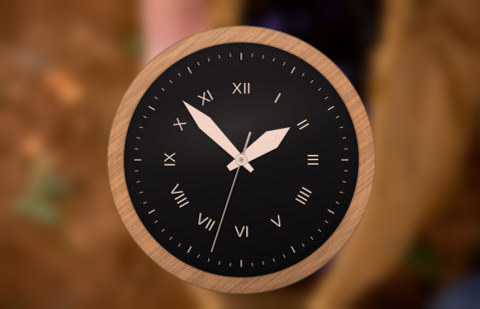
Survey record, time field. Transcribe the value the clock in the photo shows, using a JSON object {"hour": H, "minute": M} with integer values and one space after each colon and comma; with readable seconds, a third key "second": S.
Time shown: {"hour": 1, "minute": 52, "second": 33}
